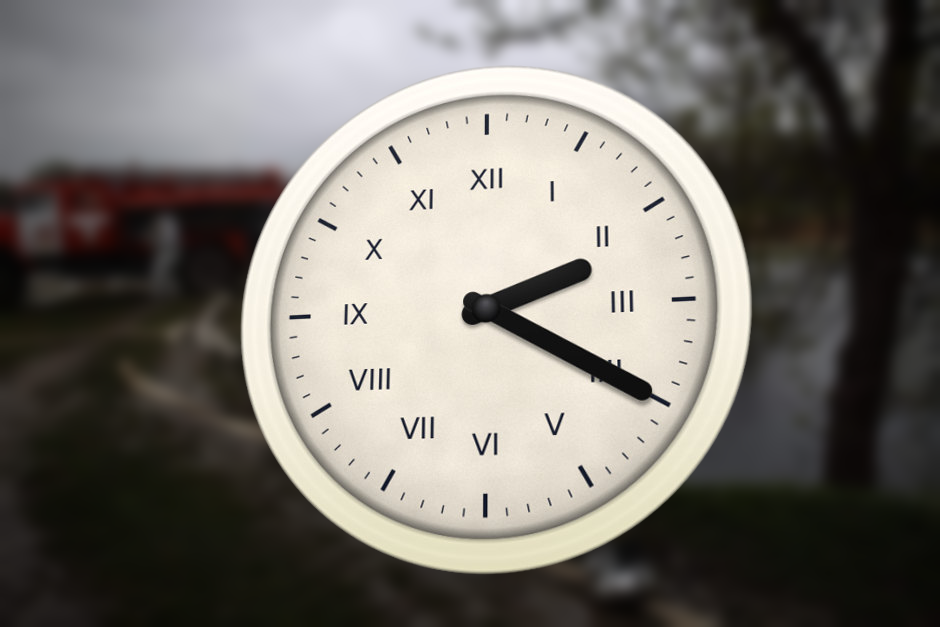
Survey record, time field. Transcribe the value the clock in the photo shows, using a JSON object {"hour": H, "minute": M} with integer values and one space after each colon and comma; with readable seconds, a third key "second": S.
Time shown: {"hour": 2, "minute": 20}
